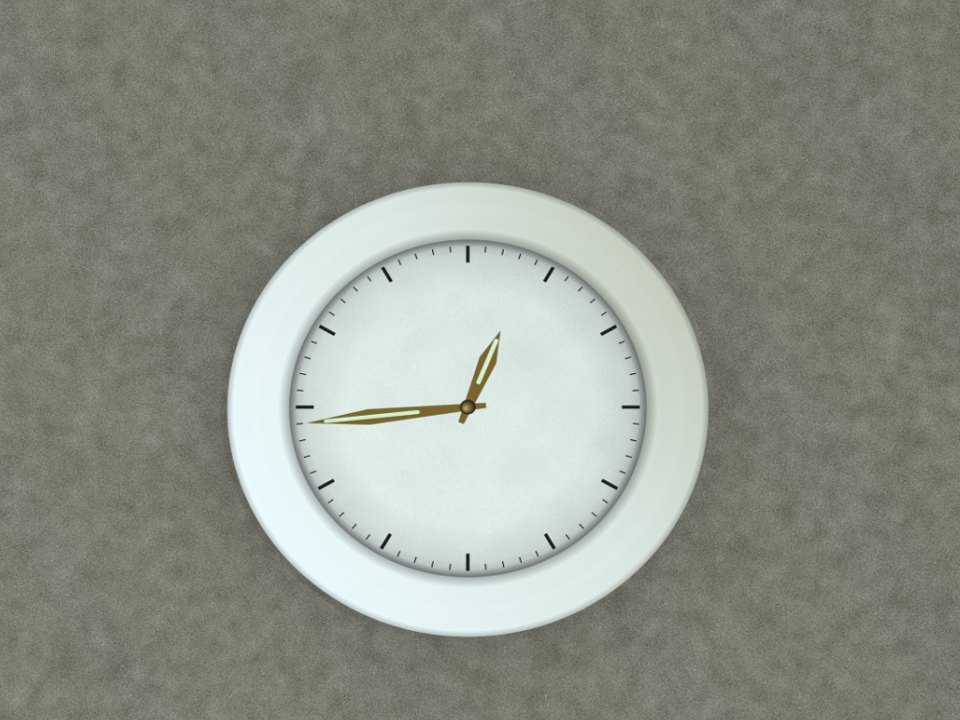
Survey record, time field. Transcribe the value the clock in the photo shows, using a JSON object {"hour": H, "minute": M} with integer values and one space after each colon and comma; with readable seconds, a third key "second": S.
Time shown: {"hour": 12, "minute": 44}
